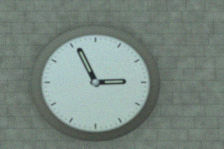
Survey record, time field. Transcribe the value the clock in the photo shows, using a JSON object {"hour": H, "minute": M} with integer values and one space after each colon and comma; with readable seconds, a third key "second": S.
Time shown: {"hour": 2, "minute": 56}
